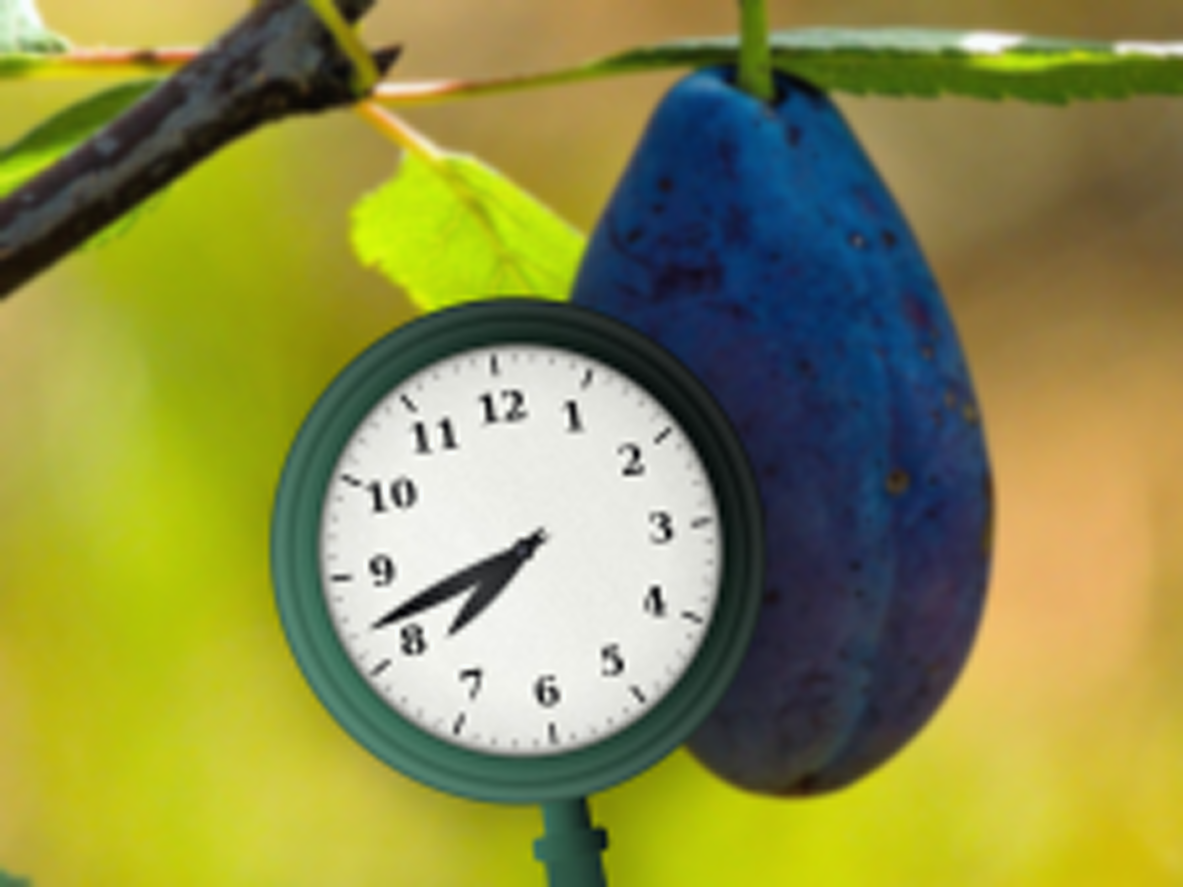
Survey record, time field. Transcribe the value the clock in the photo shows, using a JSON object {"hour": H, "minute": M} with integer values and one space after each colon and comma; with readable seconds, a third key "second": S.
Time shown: {"hour": 7, "minute": 42}
